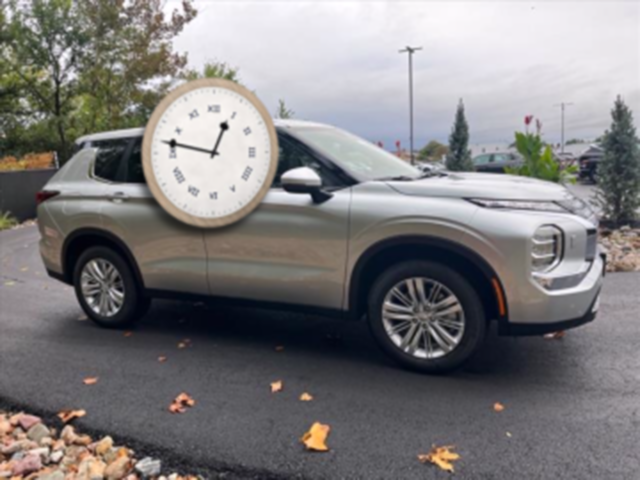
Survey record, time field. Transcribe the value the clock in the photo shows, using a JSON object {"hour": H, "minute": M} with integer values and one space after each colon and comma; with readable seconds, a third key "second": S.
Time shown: {"hour": 12, "minute": 47}
